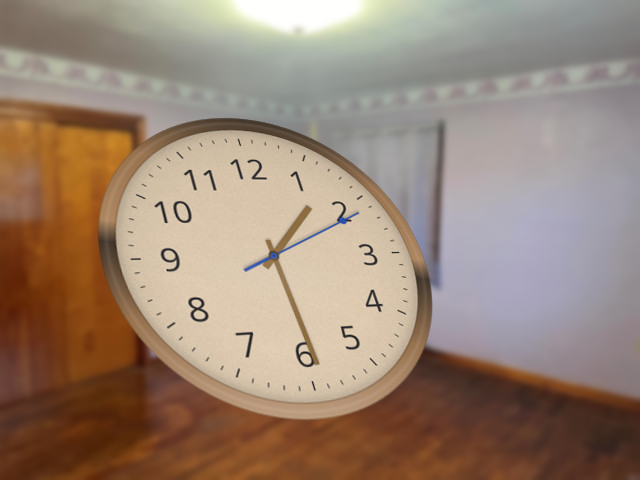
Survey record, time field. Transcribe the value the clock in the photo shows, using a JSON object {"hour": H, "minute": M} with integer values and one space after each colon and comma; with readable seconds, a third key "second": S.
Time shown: {"hour": 1, "minute": 29, "second": 11}
